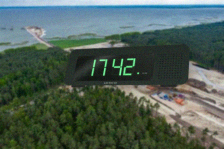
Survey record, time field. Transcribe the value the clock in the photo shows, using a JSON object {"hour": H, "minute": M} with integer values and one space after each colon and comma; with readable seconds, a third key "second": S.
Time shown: {"hour": 17, "minute": 42}
